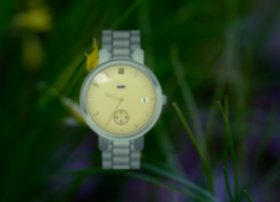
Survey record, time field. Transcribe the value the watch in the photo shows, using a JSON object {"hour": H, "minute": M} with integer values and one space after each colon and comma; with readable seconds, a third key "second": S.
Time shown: {"hour": 9, "minute": 35}
